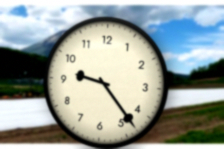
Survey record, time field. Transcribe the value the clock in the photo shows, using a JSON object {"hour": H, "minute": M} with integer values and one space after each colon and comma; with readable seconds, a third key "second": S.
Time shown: {"hour": 9, "minute": 23}
